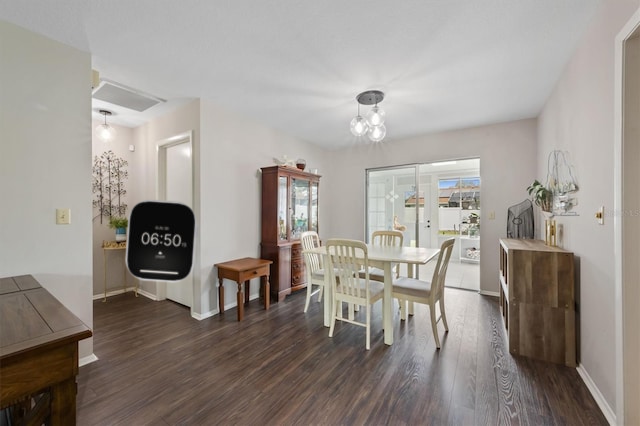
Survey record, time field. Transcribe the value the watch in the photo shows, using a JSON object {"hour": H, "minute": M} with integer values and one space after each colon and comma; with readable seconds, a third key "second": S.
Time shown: {"hour": 6, "minute": 50}
